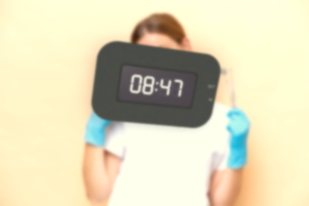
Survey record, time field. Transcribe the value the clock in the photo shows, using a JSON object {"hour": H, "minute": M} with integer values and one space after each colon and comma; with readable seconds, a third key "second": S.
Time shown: {"hour": 8, "minute": 47}
